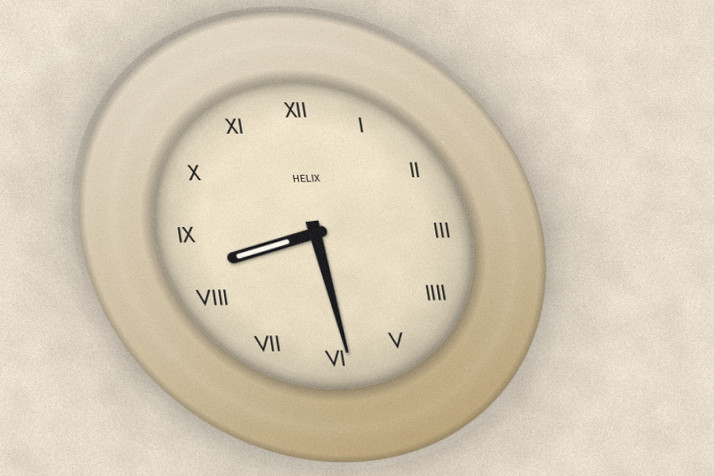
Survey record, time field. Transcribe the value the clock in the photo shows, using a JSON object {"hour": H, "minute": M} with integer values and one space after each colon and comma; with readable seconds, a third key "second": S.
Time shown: {"hour": 8, "minute": 29}
